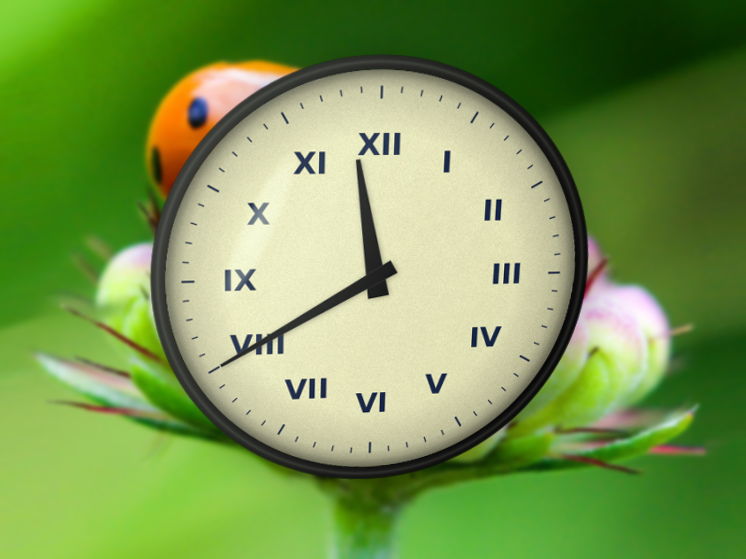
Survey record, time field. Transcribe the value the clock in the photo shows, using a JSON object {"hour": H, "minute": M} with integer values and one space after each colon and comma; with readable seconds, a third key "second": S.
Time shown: {"hour": 11, "minute": 40}
